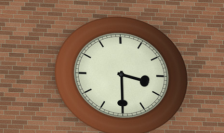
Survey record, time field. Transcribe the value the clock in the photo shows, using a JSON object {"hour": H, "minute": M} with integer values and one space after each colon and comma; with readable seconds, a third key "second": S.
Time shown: {"hour": 3, "minute": 30}
